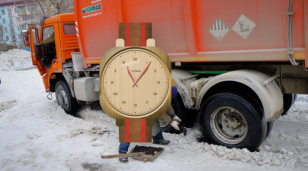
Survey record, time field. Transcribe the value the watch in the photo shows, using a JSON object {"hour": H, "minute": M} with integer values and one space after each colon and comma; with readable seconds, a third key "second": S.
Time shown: {"hour": 11, "minute": 6}
